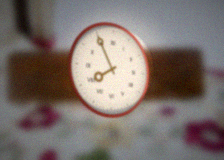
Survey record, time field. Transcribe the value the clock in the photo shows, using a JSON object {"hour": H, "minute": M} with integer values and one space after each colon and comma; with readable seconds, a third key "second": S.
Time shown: {"hour": 7, "minute": 55}
